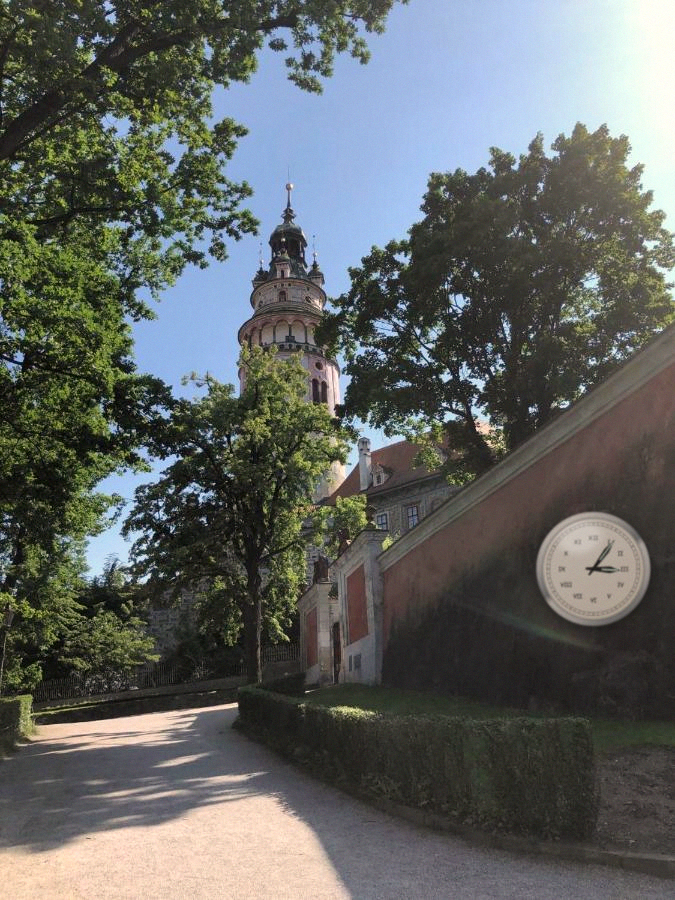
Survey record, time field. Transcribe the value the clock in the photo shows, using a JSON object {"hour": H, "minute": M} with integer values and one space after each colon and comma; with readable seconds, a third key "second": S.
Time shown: {"hour": 3, "minute": 6}
